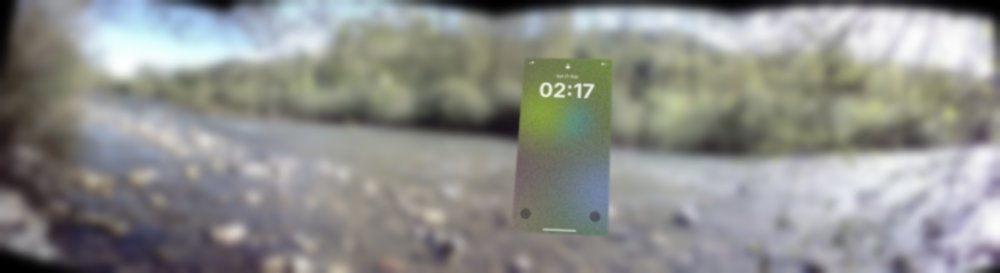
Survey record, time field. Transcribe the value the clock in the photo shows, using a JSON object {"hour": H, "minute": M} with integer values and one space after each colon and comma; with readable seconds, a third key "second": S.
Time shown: {"hour": 2, "minute": 17}
